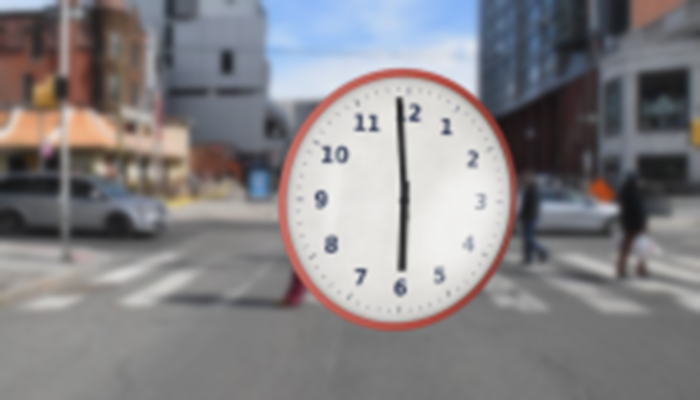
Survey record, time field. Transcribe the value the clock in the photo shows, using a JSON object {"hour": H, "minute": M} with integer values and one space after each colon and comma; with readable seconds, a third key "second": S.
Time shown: {"hour": 5, "minute": 59}
